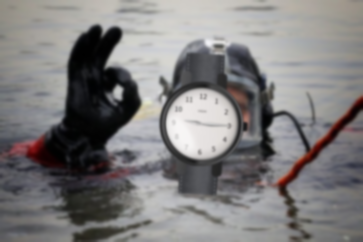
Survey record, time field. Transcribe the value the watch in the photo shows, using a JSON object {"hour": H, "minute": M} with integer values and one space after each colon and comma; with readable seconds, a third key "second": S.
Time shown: {"hour": 9, "minute": 15}
